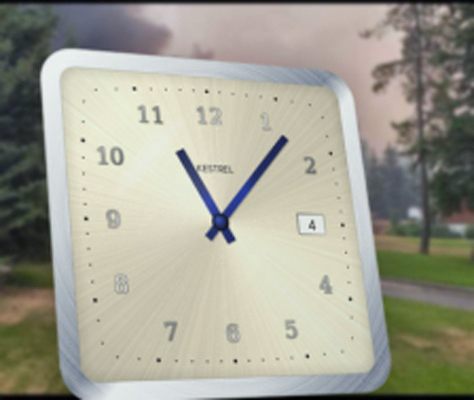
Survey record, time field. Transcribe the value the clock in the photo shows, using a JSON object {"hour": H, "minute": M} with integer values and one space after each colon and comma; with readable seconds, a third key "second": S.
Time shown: {"hour": 11, "minute": 7}
